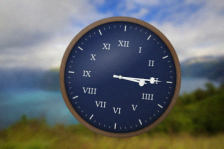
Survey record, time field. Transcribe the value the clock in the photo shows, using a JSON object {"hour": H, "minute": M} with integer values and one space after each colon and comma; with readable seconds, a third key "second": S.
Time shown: {"hour": 3, "minute": 15}
